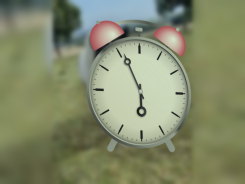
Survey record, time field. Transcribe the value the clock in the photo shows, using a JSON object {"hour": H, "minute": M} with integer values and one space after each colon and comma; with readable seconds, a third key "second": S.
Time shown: {"hour": 5, "minute": 56}
